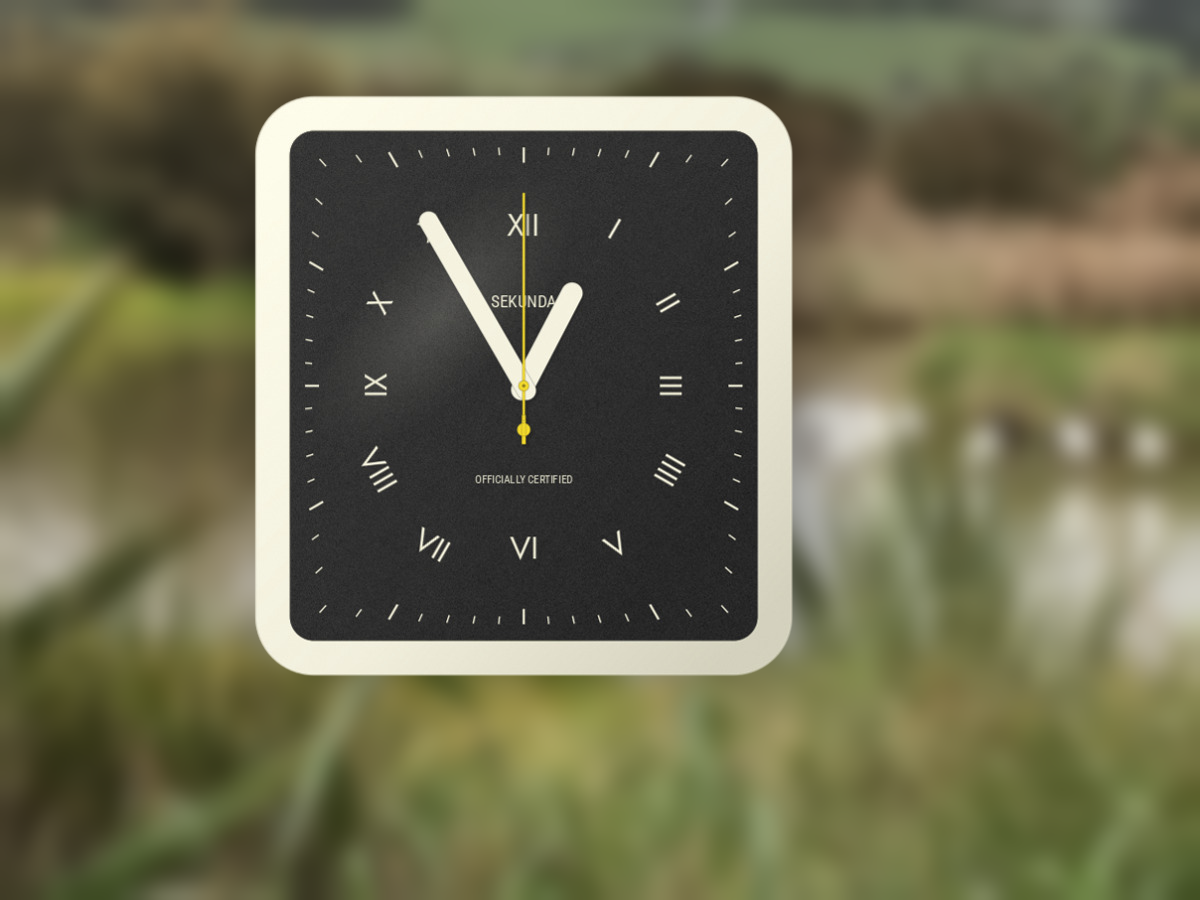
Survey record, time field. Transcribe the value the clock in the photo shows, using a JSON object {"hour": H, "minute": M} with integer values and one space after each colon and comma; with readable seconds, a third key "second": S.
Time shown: {"hour": 12, "minute": 55, "second": 0}
